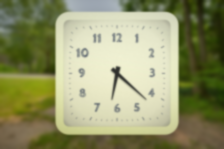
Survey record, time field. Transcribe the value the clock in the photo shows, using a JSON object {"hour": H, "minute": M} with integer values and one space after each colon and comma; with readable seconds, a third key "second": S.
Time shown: {"hour": 6, "minute": 22}
